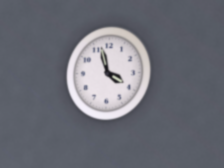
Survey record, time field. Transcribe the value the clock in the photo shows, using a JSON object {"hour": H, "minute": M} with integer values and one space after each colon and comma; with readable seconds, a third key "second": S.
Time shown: {"hour": 3, "minute": 57}
